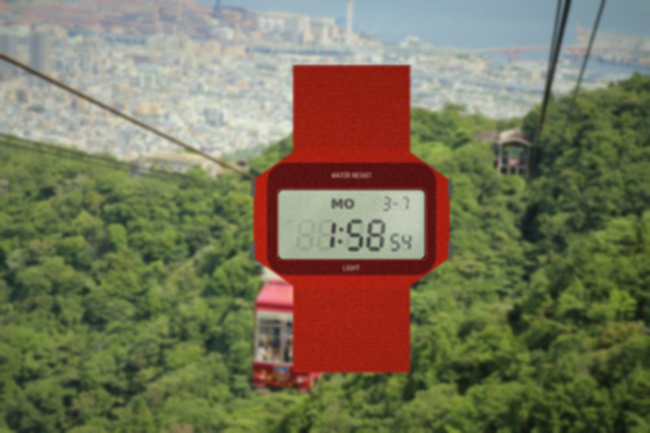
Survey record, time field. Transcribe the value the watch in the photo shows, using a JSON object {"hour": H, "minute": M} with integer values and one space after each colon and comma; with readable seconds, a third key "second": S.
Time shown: {"hour": 1, "minute": 58, "second": 54}
